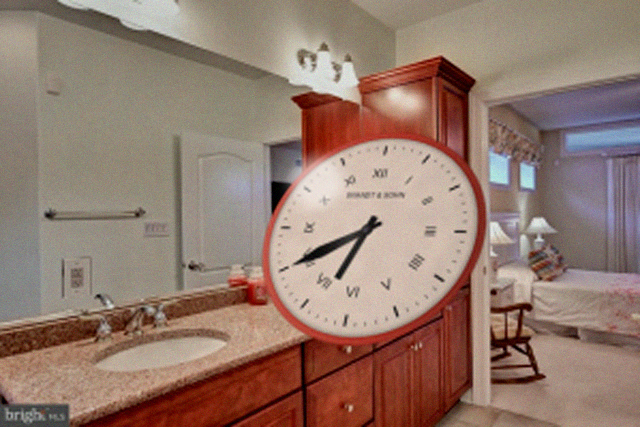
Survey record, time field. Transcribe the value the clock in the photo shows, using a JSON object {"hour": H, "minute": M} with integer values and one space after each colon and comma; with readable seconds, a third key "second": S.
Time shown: {"hour": 6, "minute": 40}
